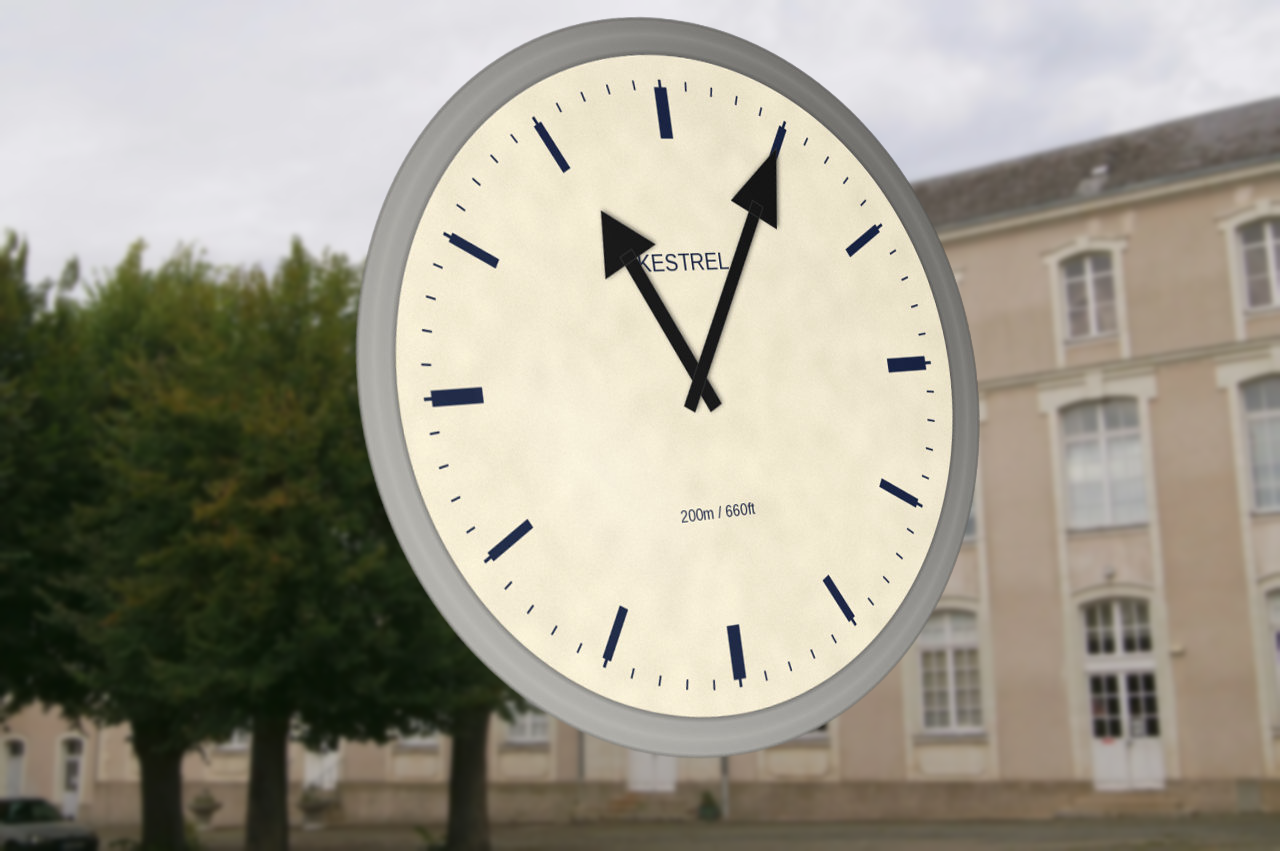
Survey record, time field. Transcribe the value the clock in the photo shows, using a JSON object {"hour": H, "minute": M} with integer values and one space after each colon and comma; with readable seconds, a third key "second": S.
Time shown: {"hour": 11, "minute": 5}
